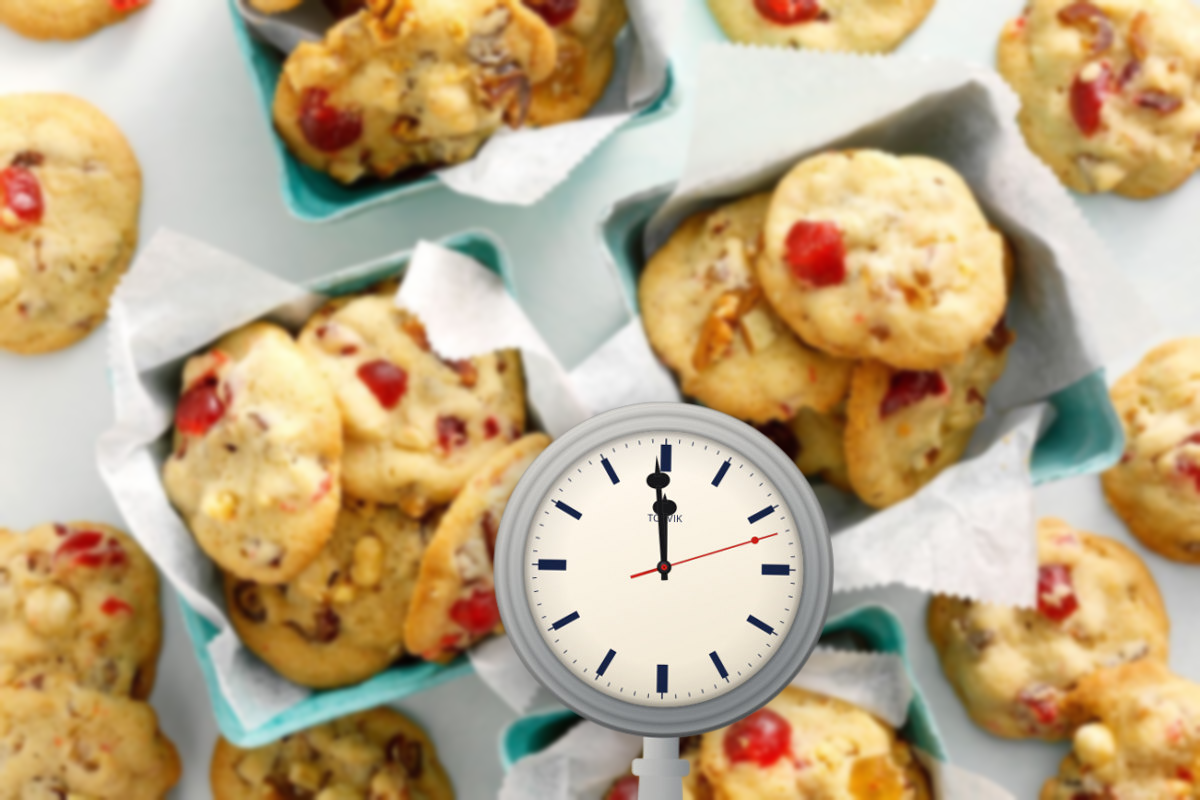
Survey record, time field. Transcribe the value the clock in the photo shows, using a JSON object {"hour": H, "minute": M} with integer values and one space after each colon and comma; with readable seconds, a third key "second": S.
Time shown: {"hour": 11, "minute": 59, "second": 12}
